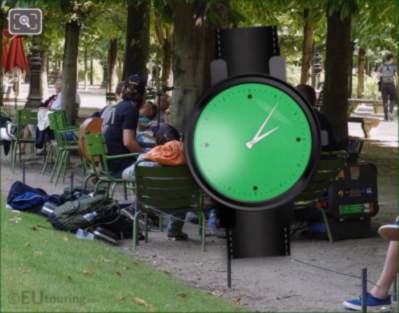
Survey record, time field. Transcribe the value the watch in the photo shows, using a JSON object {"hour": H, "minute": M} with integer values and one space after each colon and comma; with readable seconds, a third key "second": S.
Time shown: {"hour": 2, "minute": 6}
